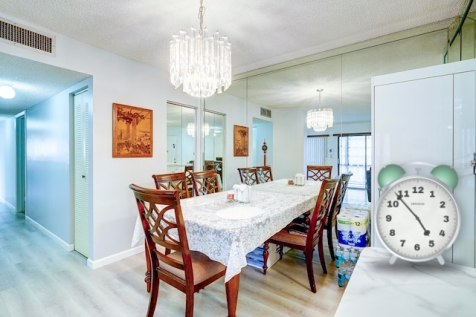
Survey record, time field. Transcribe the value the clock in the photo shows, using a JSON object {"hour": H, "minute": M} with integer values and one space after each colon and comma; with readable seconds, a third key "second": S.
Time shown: {"hour": 4, "minute": 53}
